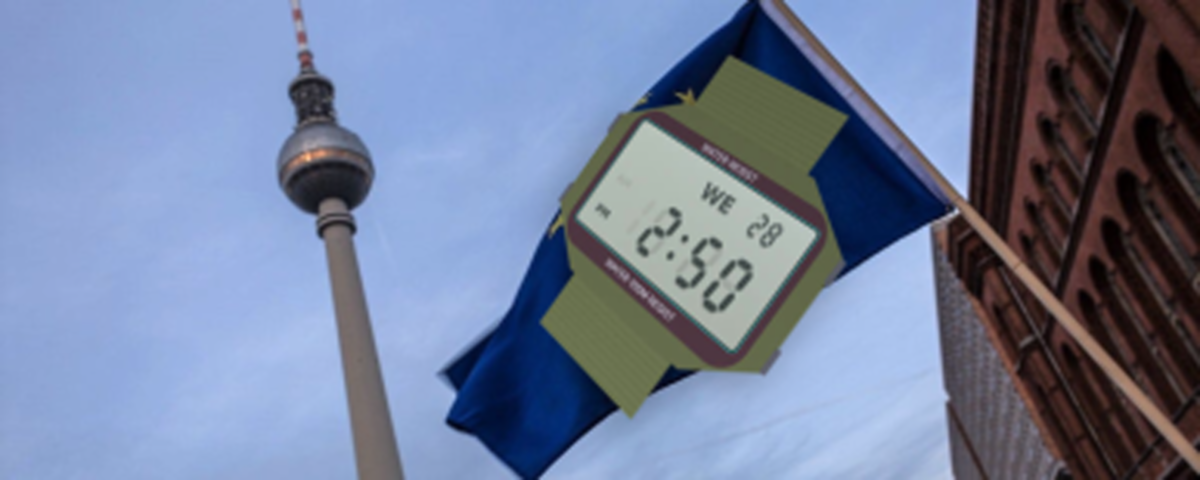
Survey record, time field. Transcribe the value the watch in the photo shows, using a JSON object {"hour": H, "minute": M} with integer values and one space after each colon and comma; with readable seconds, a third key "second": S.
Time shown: {"hour": 2, "minute": 50}
